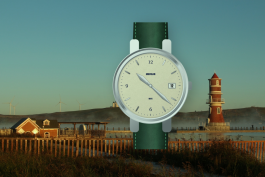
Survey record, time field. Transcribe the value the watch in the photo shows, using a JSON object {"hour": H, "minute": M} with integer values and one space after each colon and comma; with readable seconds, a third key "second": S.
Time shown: {"hour": 10, "minute": 22}
